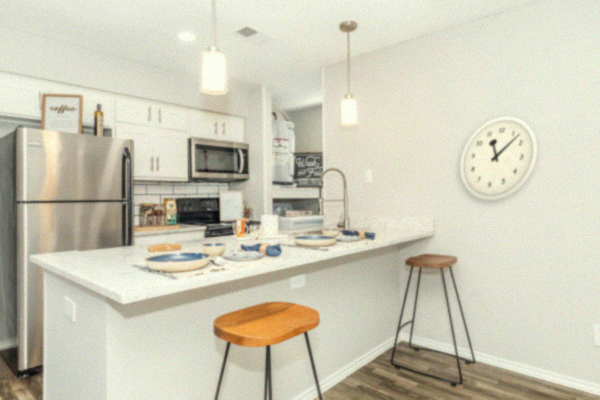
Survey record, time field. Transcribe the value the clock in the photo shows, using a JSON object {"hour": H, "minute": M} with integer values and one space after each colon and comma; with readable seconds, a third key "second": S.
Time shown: {"hour": 11, "minute": 7}
